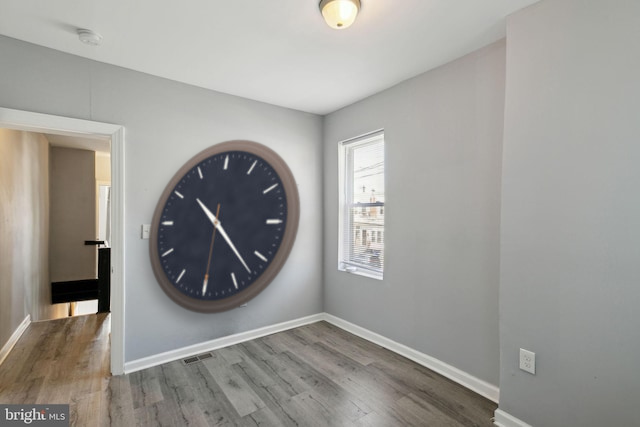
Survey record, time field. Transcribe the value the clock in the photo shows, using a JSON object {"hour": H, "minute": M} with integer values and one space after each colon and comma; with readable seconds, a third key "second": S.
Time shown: {"hour": 10, "minute": 22, "second": 30}
